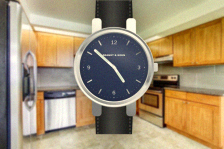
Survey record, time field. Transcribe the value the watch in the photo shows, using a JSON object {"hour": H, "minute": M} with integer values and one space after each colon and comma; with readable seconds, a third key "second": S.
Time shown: {"hour": 4, "minute": 52}
